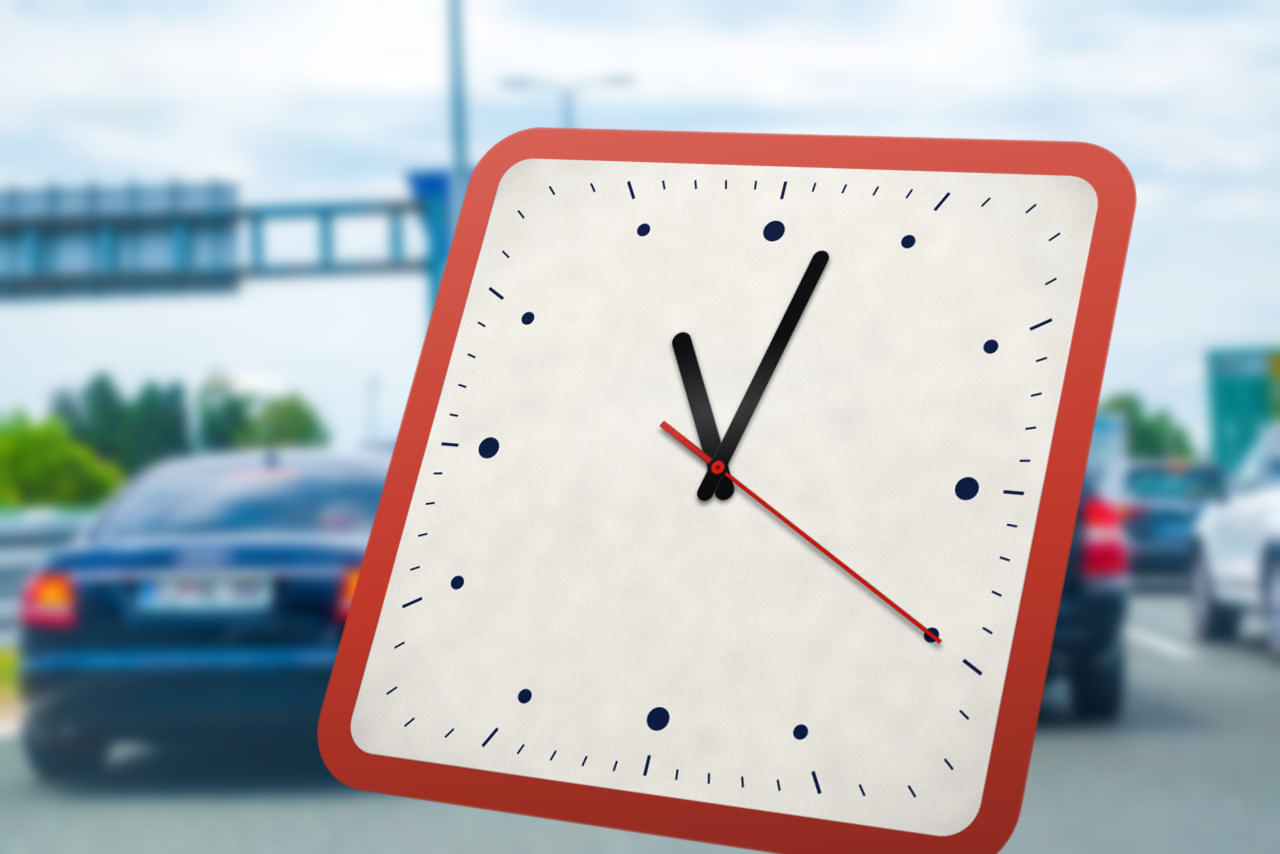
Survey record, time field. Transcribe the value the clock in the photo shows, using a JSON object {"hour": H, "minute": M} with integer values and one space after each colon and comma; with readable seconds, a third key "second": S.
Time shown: {"hour": 11, "minute": 2, "second": 20}
